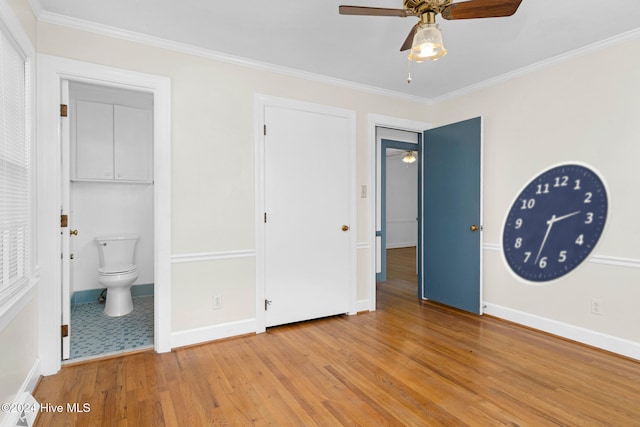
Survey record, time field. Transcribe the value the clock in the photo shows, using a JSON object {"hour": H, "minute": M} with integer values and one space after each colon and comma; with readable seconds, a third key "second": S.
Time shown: {"hour": 2, "minute": 32}
